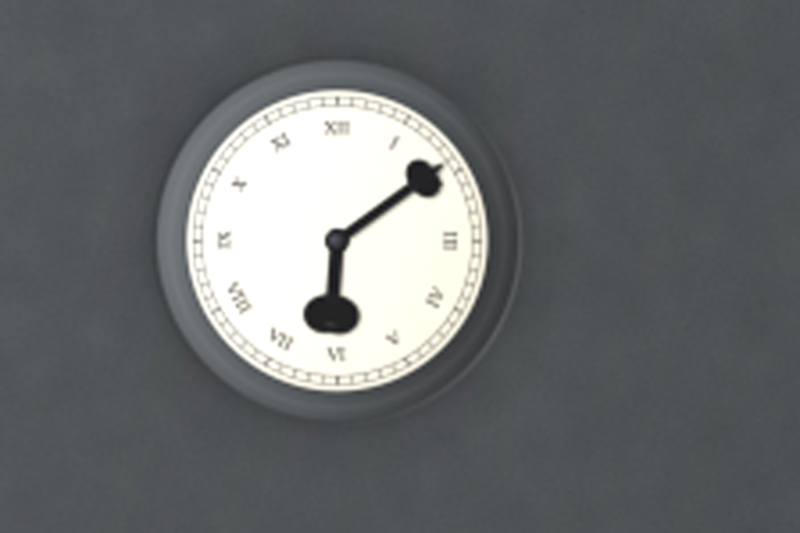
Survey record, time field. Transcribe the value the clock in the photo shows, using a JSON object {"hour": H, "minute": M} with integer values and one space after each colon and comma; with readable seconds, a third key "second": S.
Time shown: {"hour": 6, "minute": 9}
